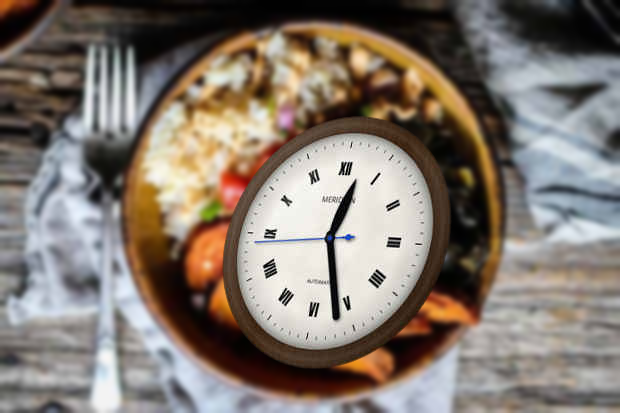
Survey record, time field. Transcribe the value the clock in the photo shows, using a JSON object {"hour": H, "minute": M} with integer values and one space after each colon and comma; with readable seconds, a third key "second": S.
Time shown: {"hour": 12, "minute": 26, "second": 44}
